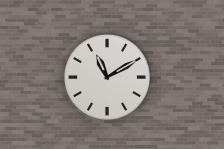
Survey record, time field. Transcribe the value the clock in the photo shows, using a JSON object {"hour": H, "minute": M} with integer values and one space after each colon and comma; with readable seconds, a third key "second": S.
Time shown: {"hour": 11, "minute": 10}
